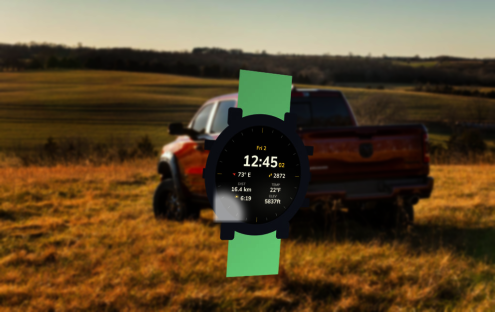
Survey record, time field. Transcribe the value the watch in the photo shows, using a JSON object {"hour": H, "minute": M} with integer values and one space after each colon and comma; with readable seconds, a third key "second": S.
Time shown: {"hour": 12, "minute": 45}
